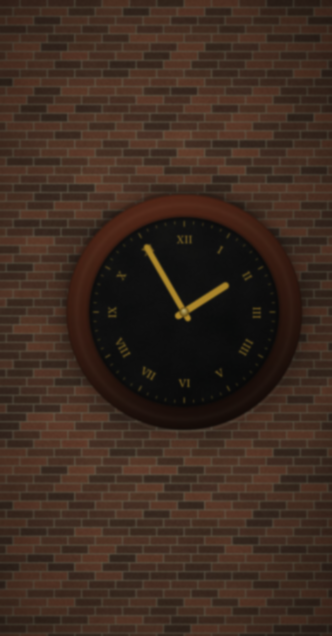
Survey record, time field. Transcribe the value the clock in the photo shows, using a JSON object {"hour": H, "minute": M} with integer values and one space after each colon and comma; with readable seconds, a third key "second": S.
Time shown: {"hour": 1, "minute": 55}
